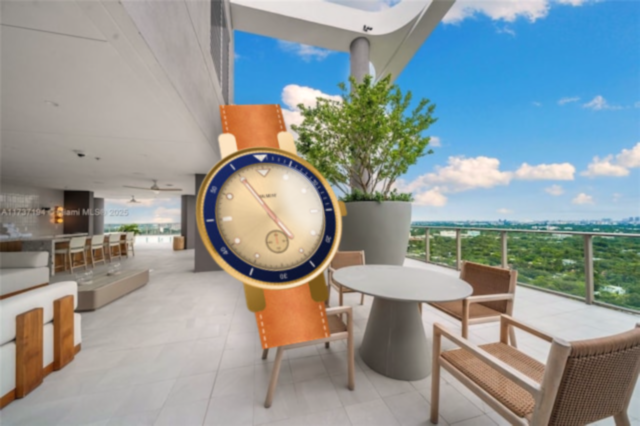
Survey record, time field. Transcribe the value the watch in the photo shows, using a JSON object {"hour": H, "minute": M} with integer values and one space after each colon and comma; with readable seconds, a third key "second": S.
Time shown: {"hour": 4, "minute": 55}
